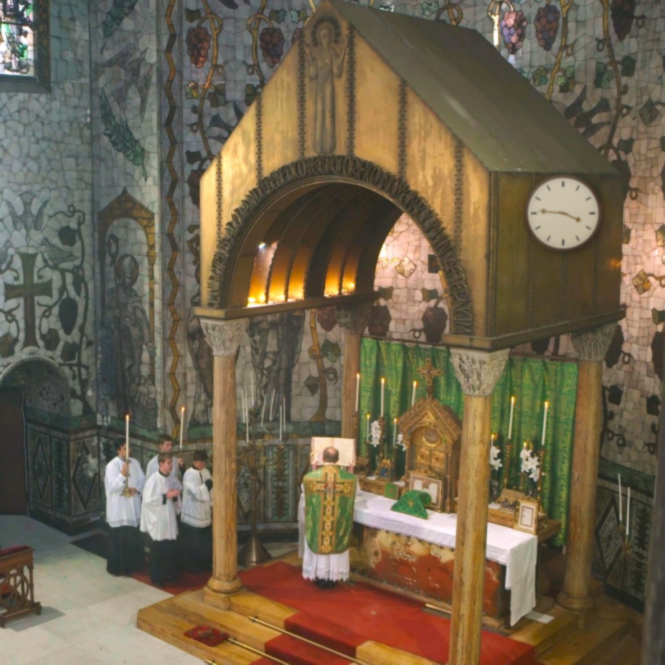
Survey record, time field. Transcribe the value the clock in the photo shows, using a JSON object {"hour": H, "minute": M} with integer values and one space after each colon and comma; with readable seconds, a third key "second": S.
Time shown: {"hour": 3, "minute": 46}
